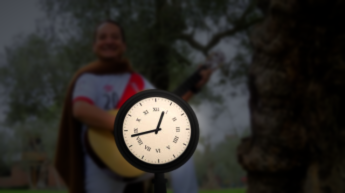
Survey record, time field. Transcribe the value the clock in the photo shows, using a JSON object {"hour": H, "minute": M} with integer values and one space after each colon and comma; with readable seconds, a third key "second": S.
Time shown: {"hour": 12, "minute": 43}
